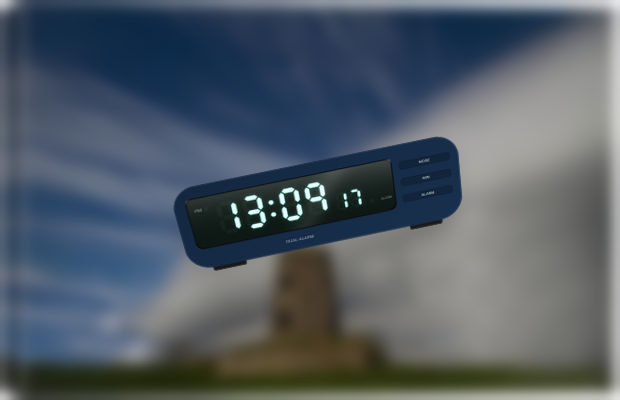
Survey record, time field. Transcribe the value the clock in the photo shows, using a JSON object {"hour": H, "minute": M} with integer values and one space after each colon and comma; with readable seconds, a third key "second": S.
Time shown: {"hour": 13, "minute": 9, "second": 17}
